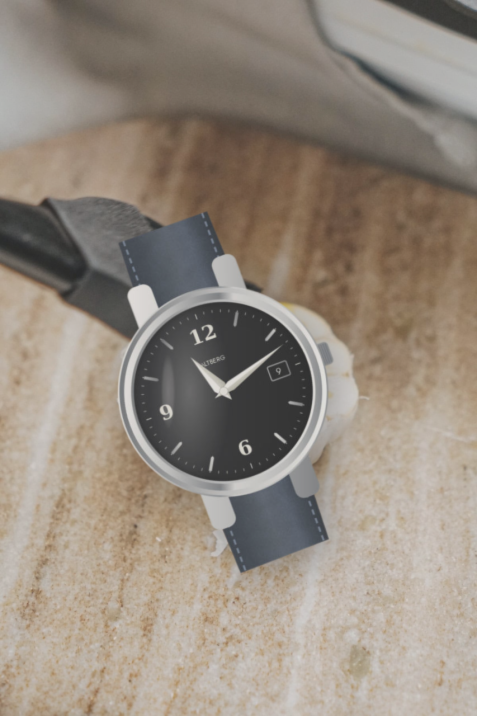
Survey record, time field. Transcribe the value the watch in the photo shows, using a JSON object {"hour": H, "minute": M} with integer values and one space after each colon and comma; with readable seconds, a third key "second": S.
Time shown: {"hour": 11, "minute": 12}
